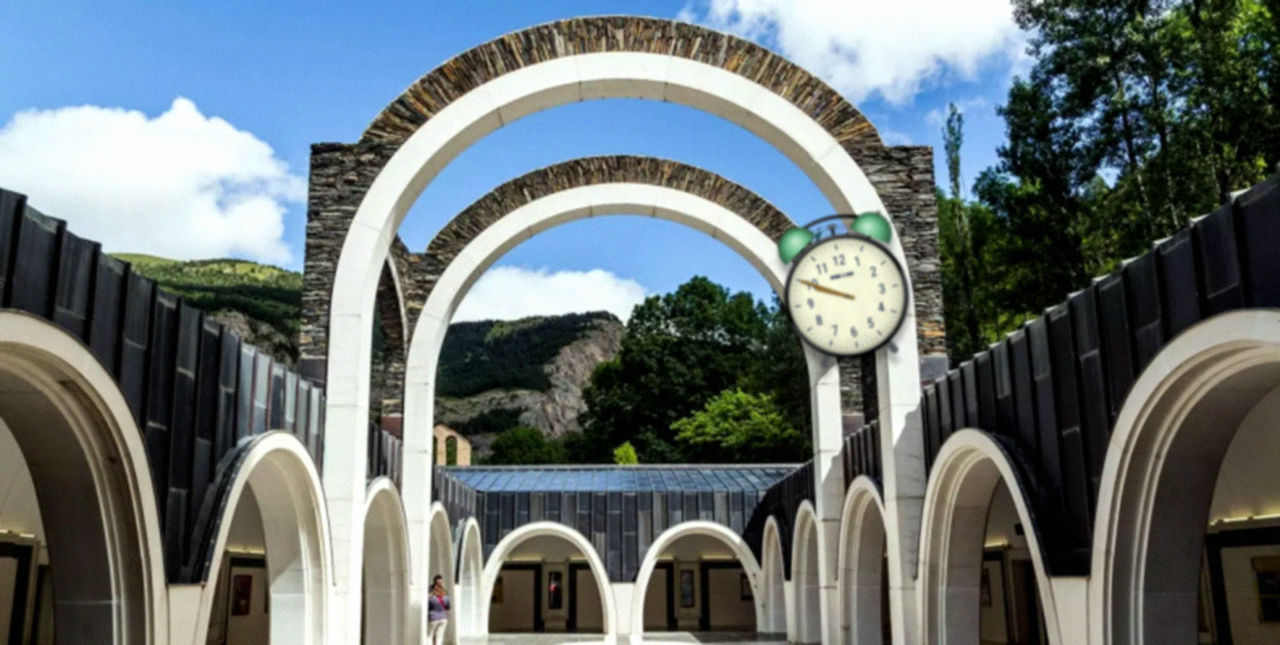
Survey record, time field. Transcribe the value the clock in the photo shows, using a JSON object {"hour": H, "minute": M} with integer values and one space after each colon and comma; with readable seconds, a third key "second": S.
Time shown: {"hour": 9, "minute": 50}
